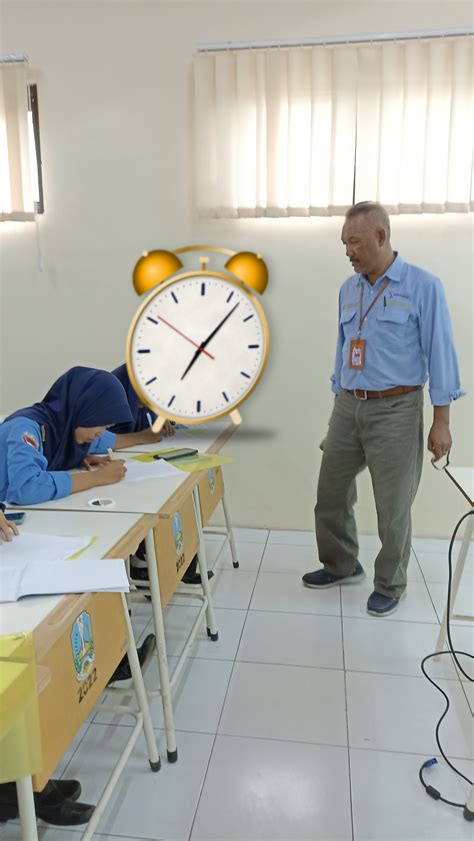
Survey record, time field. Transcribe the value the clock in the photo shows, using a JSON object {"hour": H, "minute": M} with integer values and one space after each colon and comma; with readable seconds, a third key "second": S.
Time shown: {"hour": 7, "minute": 6, "second": 51}
